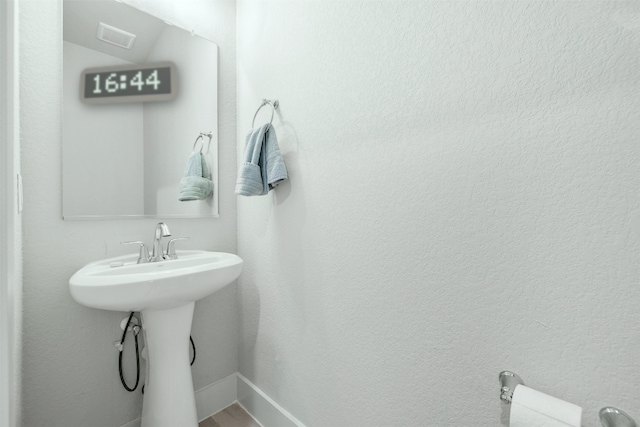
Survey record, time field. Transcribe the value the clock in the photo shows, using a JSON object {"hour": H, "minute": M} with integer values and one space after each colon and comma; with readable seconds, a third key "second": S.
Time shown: {"hour": 16, "minute": 44}
